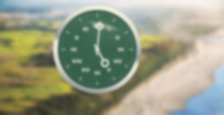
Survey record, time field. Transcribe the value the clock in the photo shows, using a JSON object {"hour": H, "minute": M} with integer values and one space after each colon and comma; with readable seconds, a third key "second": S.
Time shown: {"hour": 5, "minute": 1}
